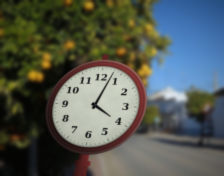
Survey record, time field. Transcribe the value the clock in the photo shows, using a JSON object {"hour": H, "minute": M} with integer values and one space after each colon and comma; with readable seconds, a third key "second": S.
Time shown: {"hour": 4, "minute": 3}
